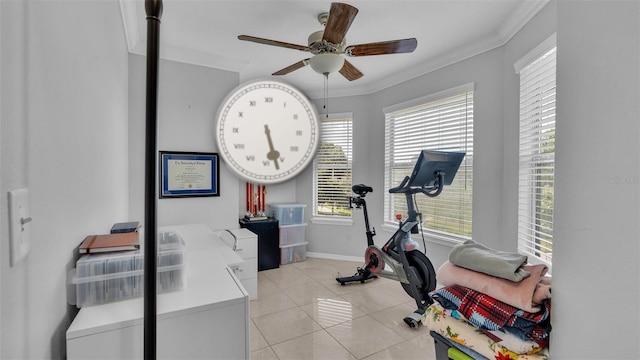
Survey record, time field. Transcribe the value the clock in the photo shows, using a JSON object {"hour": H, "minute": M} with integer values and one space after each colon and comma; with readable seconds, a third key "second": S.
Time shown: {"hour": 5, "minute": 27}
